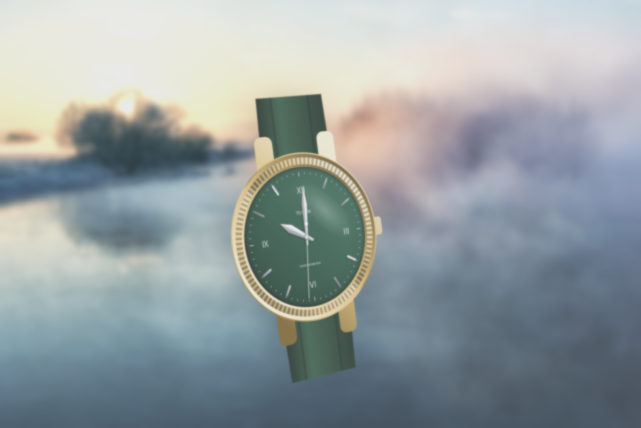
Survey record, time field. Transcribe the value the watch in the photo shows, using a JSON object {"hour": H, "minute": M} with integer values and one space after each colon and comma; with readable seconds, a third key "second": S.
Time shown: {"hour": 10, "minute": 0, "second": 31}
